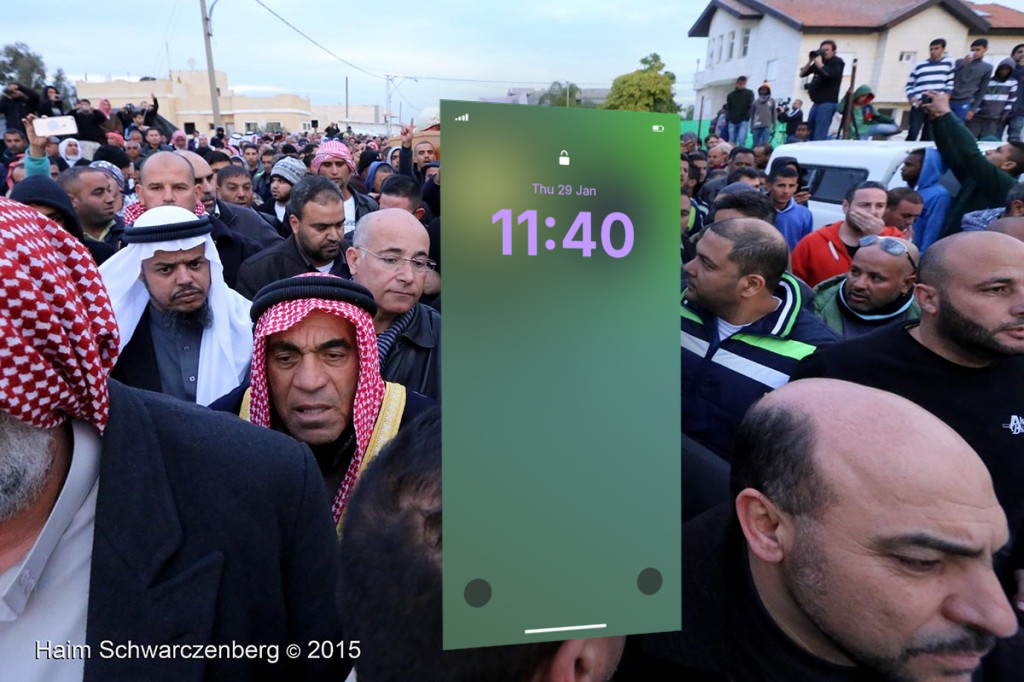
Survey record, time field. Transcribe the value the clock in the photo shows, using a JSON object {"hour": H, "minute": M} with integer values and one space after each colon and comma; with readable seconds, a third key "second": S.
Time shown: {"hour": 11, "minute": 40}
